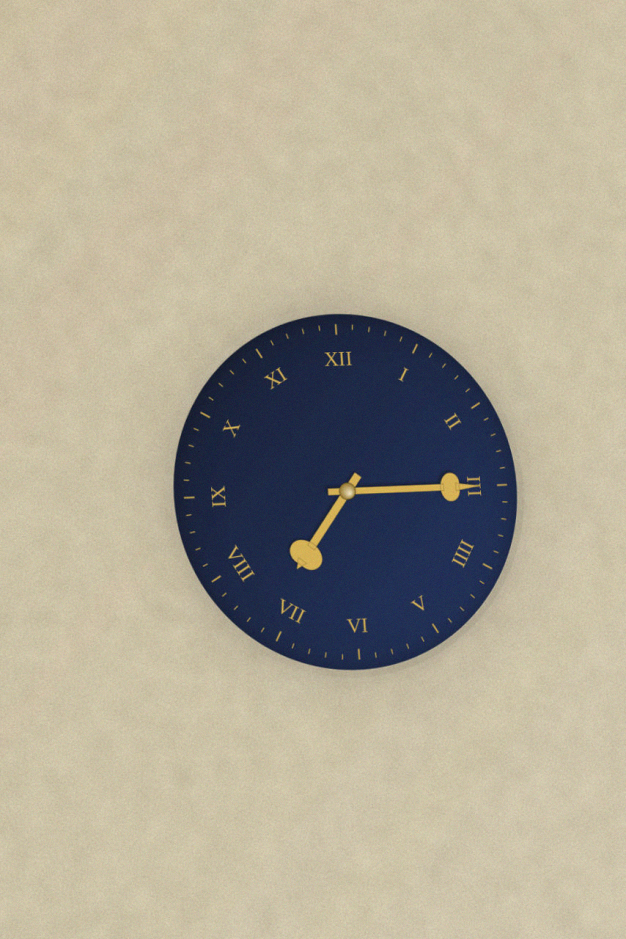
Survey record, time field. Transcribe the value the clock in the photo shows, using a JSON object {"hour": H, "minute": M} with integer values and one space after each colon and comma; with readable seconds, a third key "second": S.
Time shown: {"hour": 7, "minute": 15}
